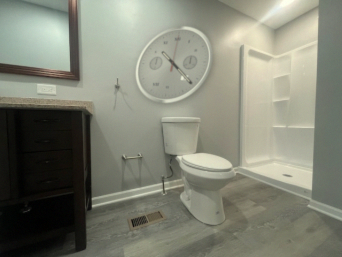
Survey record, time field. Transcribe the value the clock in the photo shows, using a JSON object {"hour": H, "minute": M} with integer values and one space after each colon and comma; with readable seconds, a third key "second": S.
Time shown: {"hour": 10, "minute": 22}
